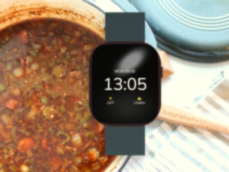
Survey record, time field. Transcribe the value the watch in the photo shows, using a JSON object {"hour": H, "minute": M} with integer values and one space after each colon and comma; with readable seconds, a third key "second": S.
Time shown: {"hour": 13, "minute": 5}
